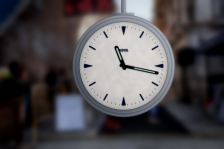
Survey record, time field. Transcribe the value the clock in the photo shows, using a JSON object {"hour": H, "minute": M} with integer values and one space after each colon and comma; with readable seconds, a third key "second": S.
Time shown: {"hour": 11, "minute": 17}
